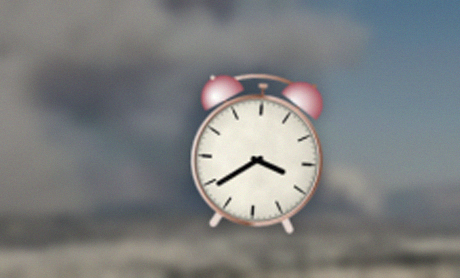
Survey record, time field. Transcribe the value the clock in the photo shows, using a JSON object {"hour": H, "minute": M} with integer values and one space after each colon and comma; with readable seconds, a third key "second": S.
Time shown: {"hour": 3, "minute": 39}
